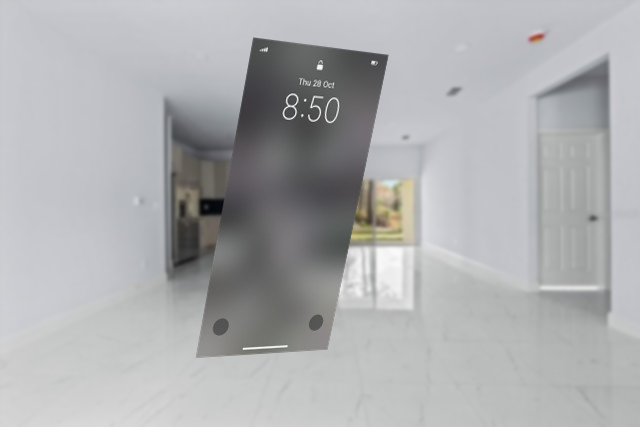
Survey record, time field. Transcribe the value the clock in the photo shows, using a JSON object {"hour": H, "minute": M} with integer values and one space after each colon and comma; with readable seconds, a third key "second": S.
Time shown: {"hour": 8, "minute": 50}
